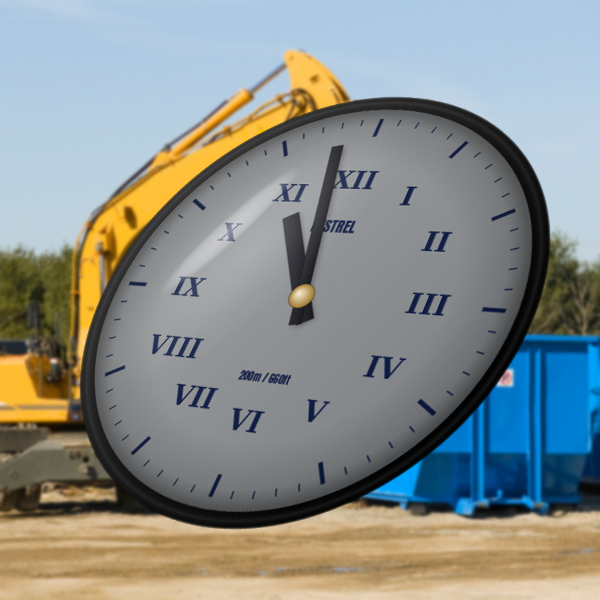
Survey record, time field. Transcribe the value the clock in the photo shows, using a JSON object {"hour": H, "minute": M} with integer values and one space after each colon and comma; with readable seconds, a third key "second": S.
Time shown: {"hour": 10, "minute": 58}
